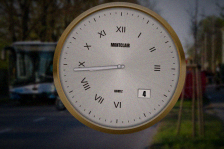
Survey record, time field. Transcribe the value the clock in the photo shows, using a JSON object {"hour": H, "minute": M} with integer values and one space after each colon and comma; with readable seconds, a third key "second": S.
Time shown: {"hour": 8, "minute": 44}
